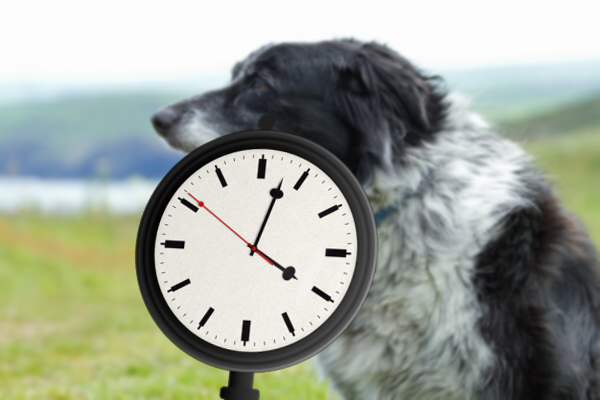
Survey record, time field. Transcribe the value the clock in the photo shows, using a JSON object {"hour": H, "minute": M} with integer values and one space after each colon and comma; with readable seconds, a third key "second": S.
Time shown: {"hour": 4, "minute": 2, "second": 51}
